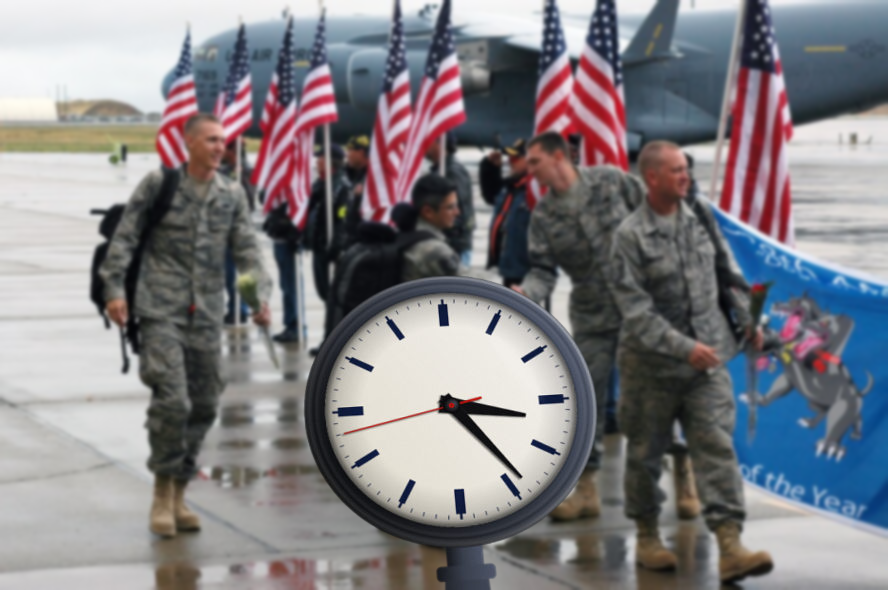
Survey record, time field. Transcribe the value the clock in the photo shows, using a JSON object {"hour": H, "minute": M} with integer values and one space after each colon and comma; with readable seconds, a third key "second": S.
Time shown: {"hour": 3, "minute": 23, "second": 43}
